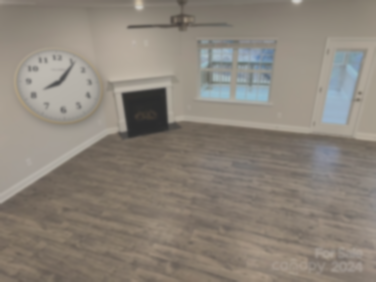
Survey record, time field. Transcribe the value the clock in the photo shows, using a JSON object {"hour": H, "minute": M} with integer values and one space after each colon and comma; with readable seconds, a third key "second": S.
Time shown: {"hour": 8, "minute": 6}
